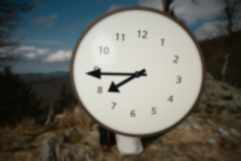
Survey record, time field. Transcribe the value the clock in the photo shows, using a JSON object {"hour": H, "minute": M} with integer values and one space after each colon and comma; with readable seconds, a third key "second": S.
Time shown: {"hour": 7, "minute": 44}
